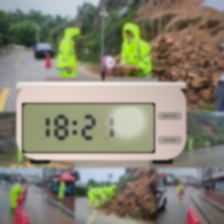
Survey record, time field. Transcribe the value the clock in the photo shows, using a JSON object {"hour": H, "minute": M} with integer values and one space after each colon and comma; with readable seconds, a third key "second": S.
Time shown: {"hour": 18, "minute": 21}
